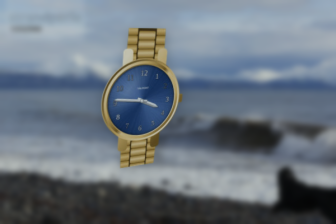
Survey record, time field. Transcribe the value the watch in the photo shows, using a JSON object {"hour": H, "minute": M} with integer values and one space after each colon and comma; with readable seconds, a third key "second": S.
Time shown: {"hour": 3, "minute": 46}
